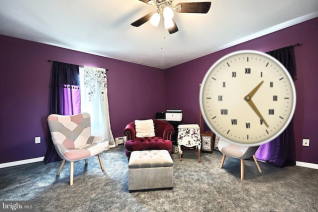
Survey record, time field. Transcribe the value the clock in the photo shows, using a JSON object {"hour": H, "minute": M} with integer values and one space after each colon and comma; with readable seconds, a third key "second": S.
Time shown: {"hour": 1, "minute": 24}
